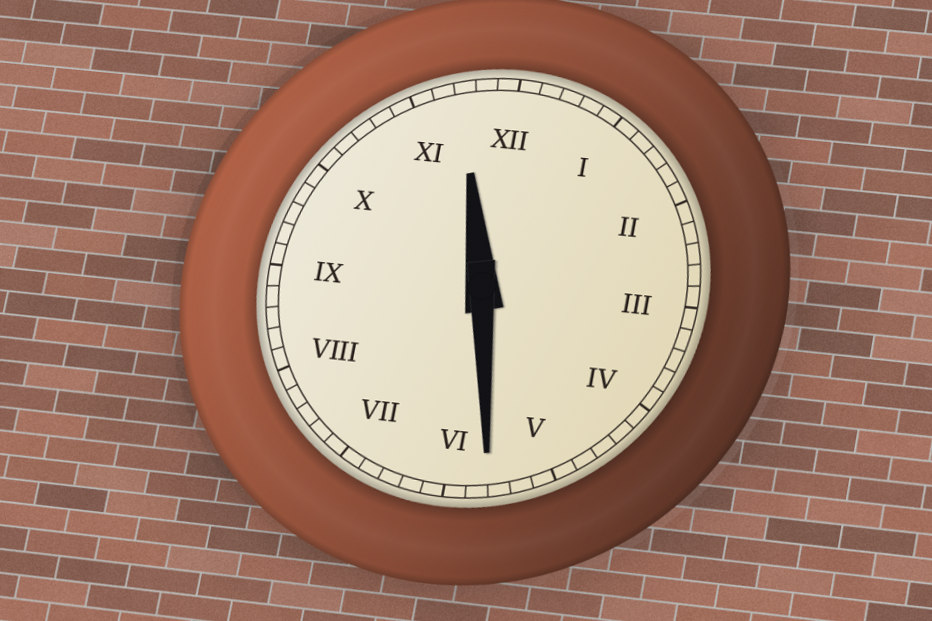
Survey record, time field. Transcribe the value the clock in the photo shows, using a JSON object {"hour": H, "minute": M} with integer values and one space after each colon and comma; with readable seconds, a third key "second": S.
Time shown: {"hour": 11, "minute": 28}
